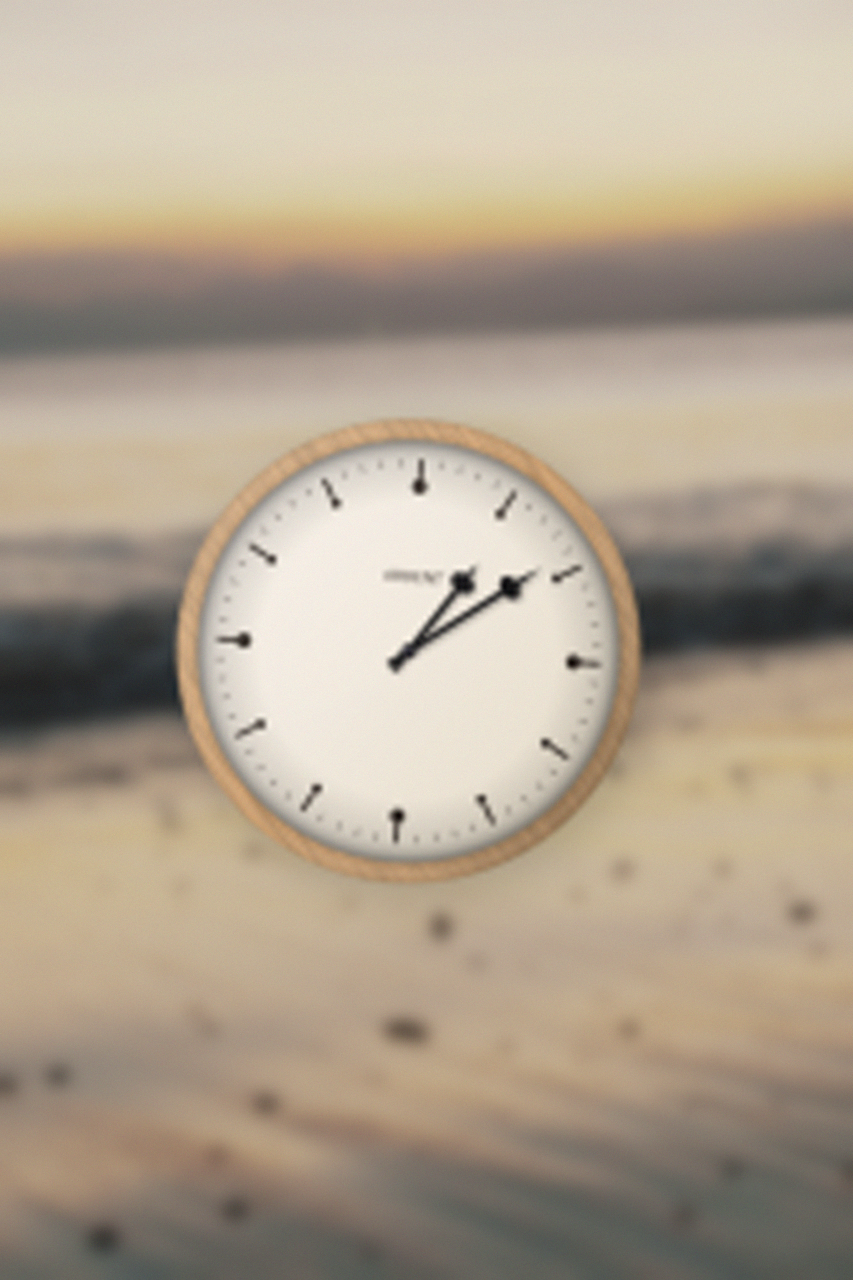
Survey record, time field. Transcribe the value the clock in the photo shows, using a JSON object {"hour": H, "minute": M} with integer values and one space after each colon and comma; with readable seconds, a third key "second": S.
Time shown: {"hour": 1, "minute": 9}
